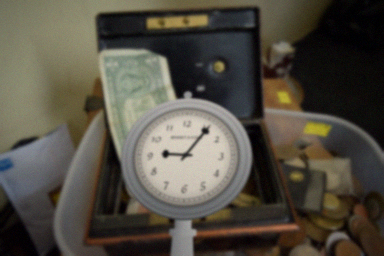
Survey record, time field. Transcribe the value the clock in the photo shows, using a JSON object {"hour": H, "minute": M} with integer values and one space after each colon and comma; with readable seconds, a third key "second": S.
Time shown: {"hour": 9, "minute": 6}
